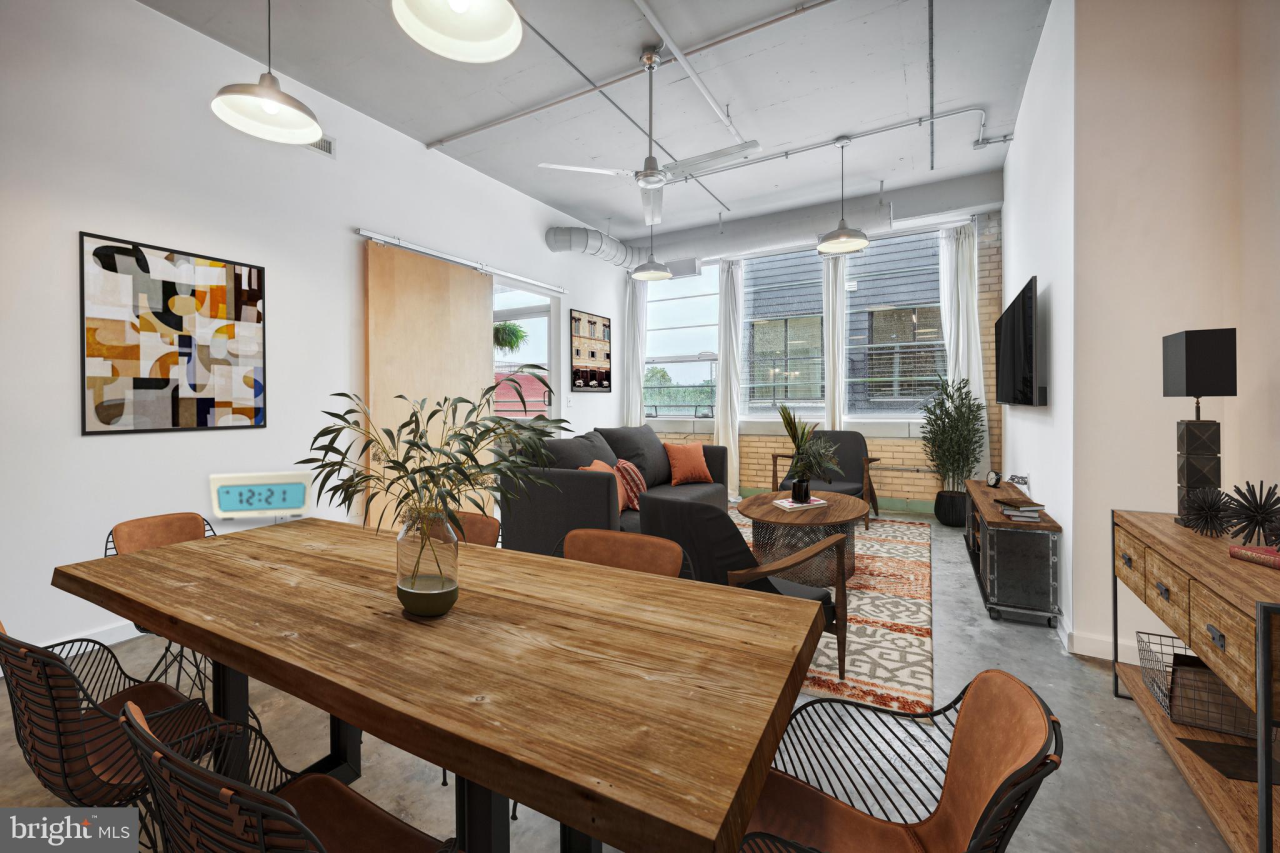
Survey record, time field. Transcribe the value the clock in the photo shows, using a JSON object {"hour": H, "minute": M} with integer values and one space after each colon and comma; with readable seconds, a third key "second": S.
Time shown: {"hour": 12, "minute": 21}
